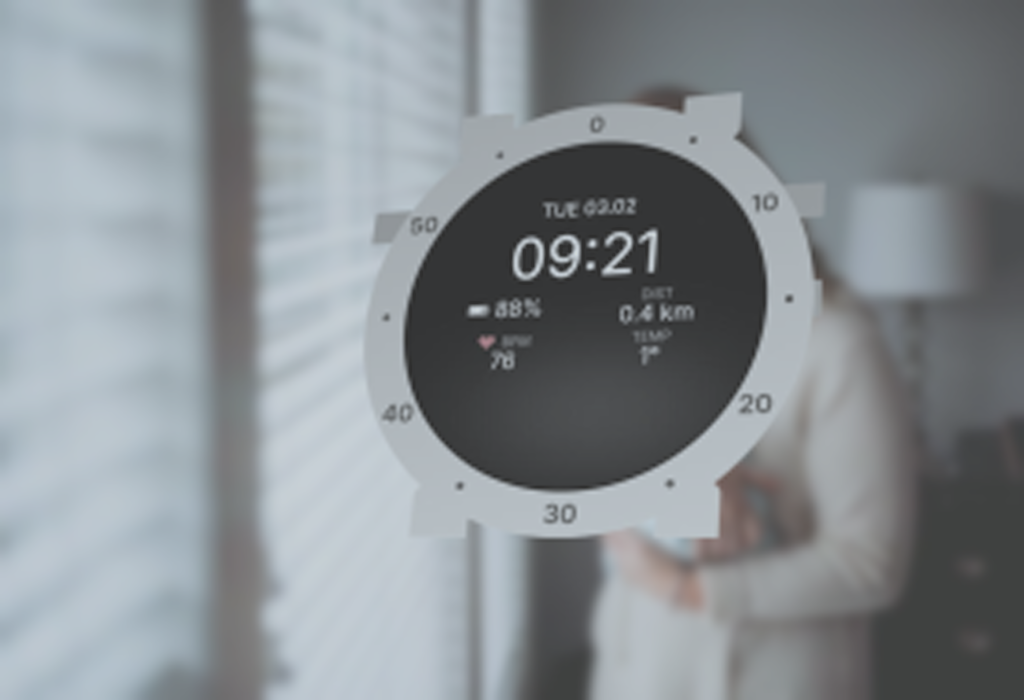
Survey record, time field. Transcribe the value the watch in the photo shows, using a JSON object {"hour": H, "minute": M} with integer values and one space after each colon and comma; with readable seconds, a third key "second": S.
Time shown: {"hour": 9, "minute": 21}
